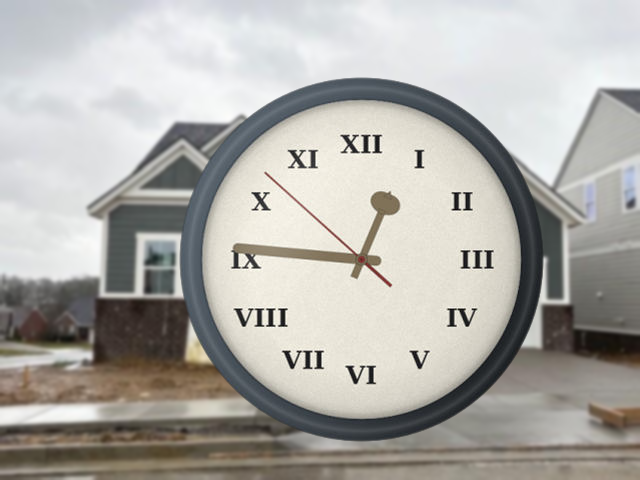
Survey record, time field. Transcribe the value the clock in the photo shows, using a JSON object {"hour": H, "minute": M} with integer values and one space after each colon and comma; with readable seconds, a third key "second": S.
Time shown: {"hour": 12, "minute": 45, "second": 52}
